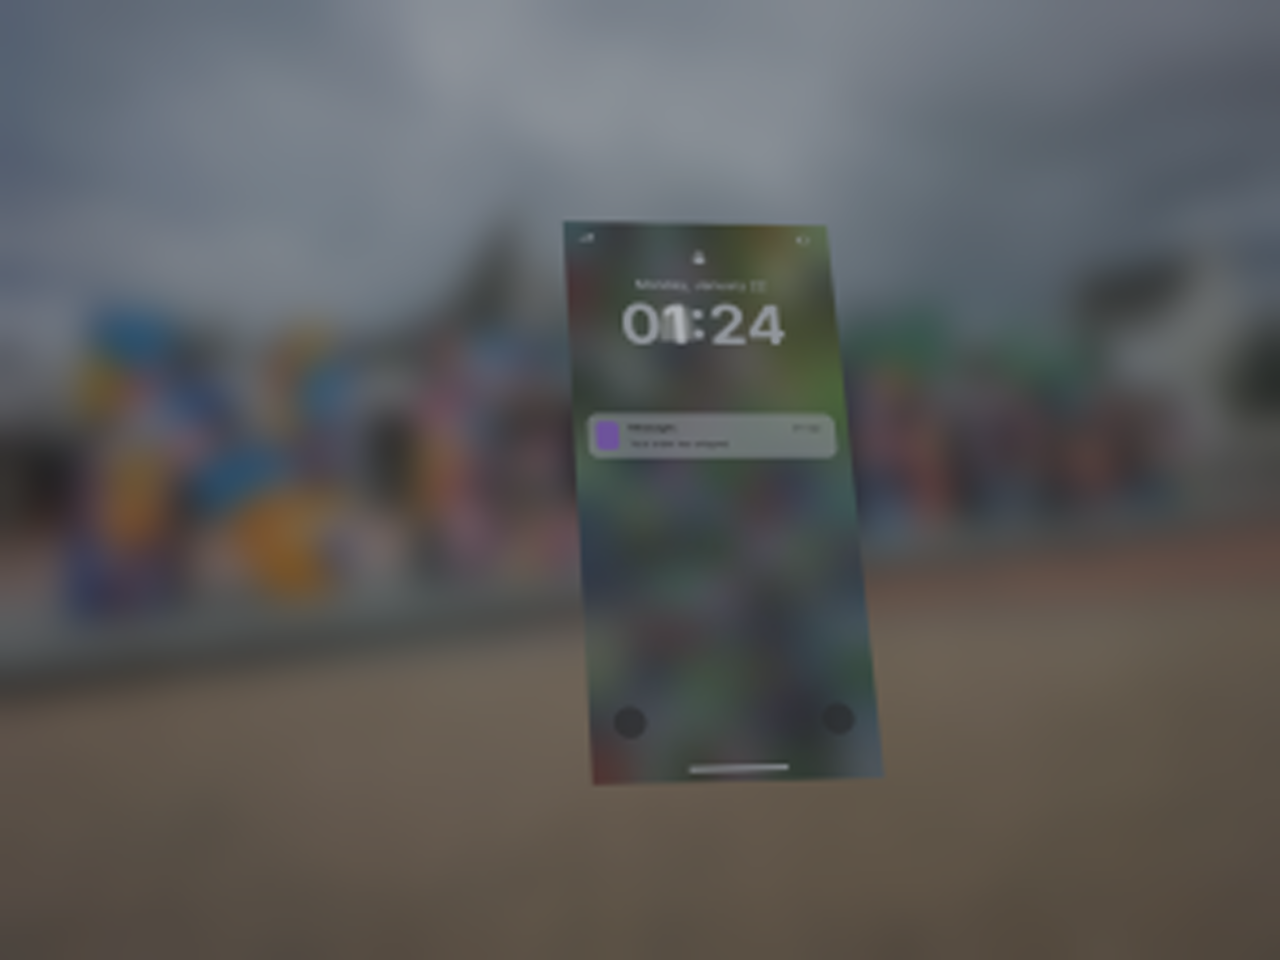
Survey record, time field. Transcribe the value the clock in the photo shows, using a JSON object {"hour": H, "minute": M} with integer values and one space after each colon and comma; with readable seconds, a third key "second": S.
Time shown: {"hour": 1, "minute": 24}
